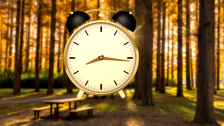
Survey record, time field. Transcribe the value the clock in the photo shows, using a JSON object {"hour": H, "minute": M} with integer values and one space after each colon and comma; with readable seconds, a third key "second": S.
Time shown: {"hour": 8, "minute": 16}
